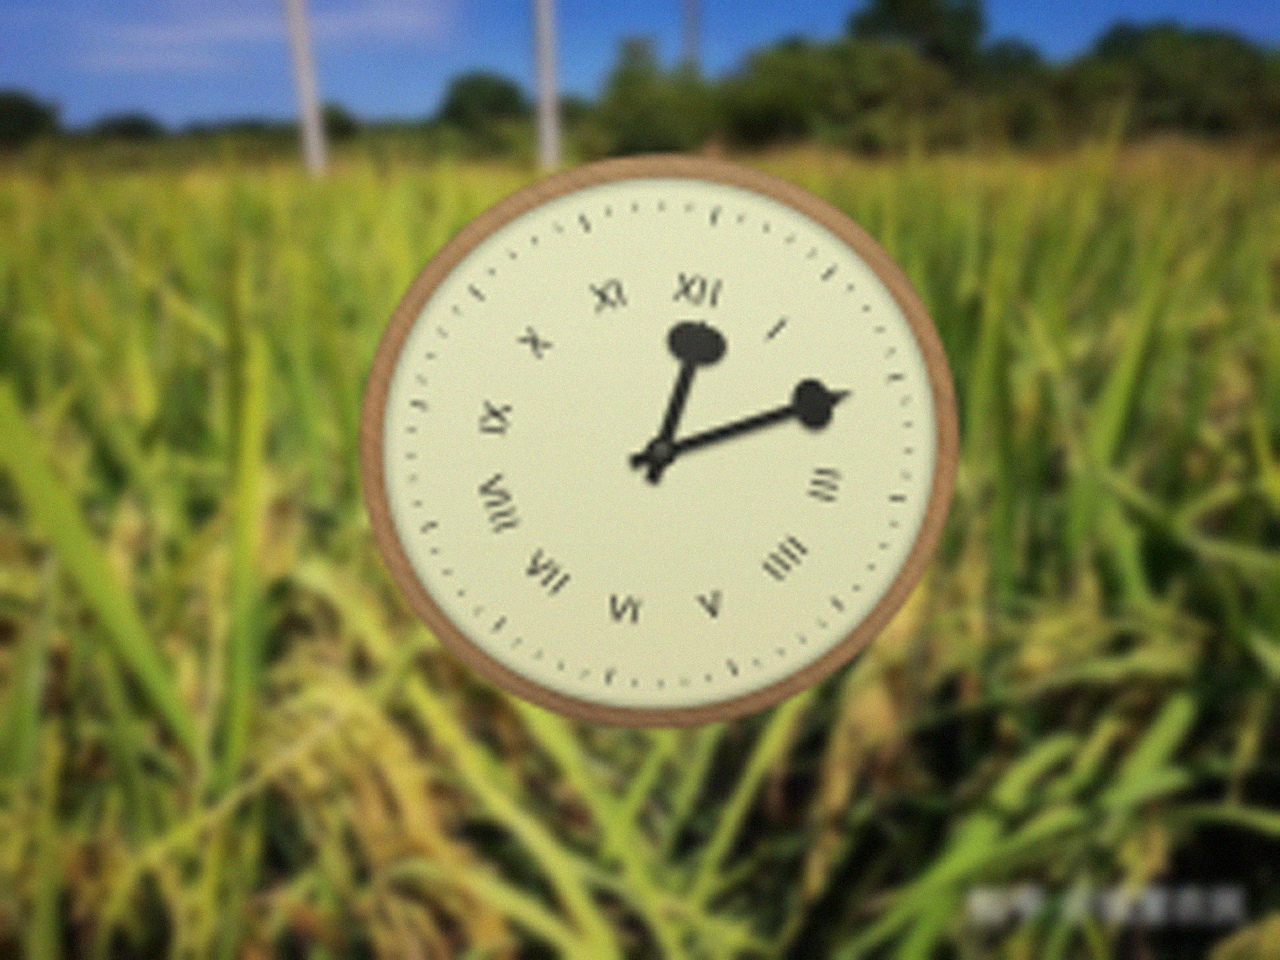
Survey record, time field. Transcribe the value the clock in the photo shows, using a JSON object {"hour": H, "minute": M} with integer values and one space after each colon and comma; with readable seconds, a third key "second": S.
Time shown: {"hour": 12, "minute": 10}
